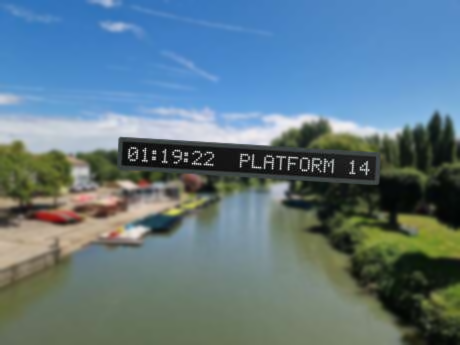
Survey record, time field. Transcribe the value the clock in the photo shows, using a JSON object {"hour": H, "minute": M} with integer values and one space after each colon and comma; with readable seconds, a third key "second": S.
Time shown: {"hour": 1, "minute": 19, "second": 22}
